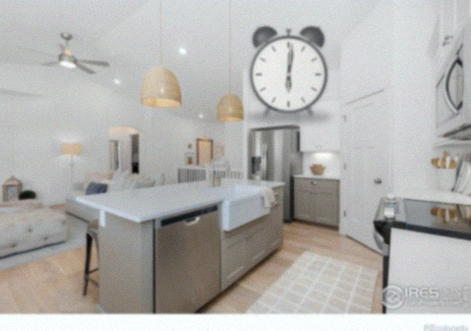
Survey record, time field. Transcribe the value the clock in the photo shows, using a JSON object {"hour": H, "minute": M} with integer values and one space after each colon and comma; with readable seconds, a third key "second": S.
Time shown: {"hour": 6, "minute": 1}
